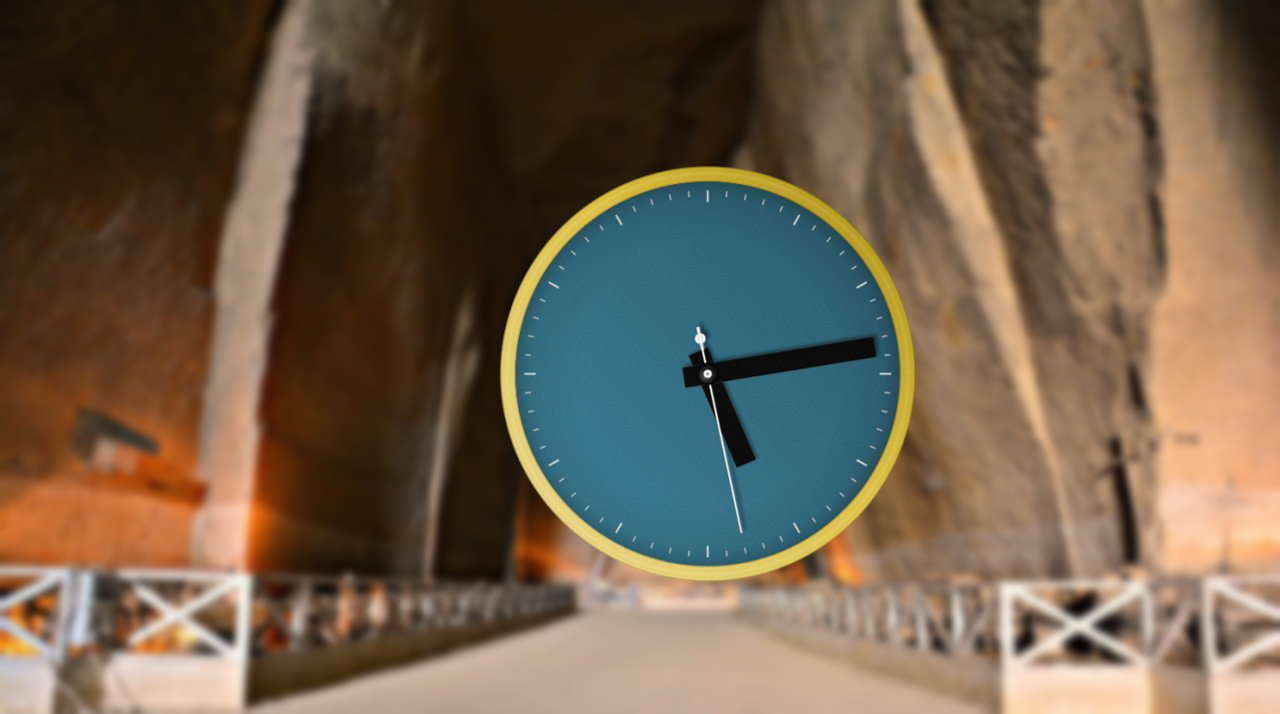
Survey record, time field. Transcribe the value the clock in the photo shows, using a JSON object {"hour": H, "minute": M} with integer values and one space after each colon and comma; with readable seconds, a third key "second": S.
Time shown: {"hour": 5, "minute": 13, "second": 28}
